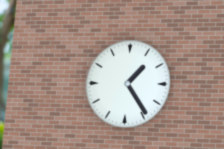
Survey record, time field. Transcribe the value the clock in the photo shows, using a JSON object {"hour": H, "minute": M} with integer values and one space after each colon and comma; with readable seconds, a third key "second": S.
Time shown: {"hour": 1, "minute": 24}
